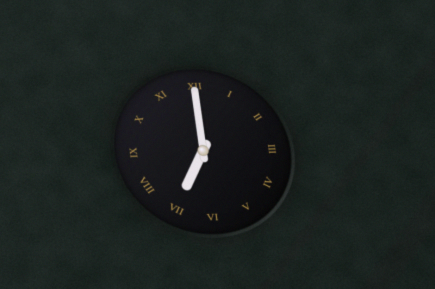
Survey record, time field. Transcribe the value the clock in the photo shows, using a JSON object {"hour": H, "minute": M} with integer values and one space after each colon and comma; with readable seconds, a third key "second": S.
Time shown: {"hour": 7, "minute": 0}
